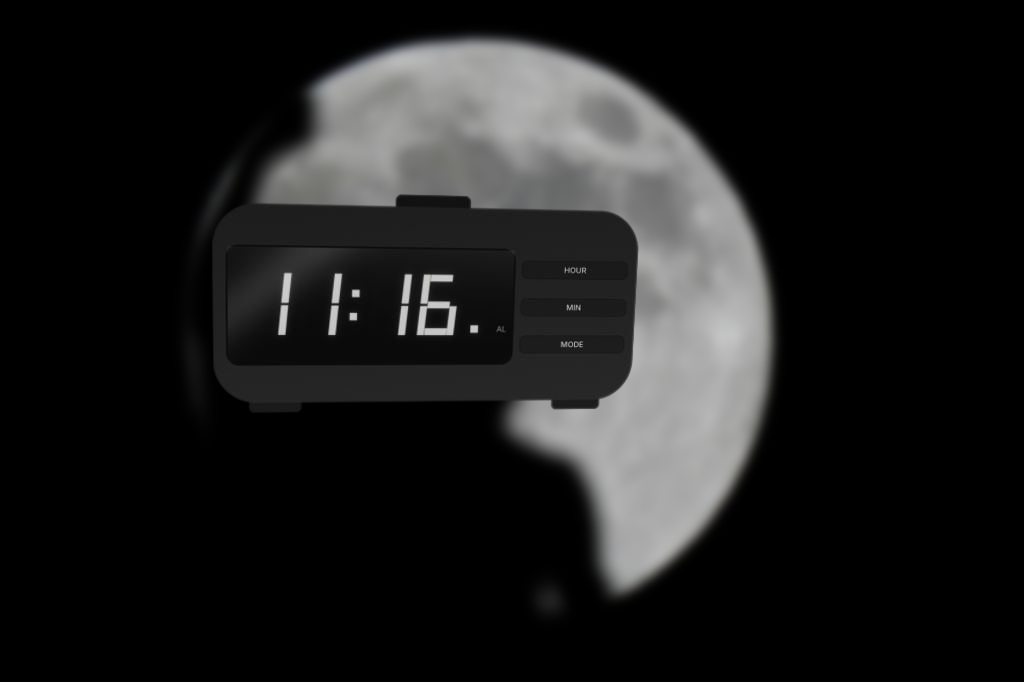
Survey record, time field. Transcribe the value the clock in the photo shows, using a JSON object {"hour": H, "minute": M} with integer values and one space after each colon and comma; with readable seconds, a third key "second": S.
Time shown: {"hour": 11, "minute": 16}
